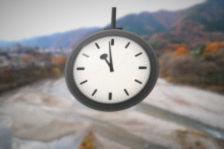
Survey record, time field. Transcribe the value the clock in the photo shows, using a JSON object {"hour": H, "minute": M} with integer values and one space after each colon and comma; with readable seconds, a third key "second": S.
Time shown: {"hour": 10, "minute": 59}
